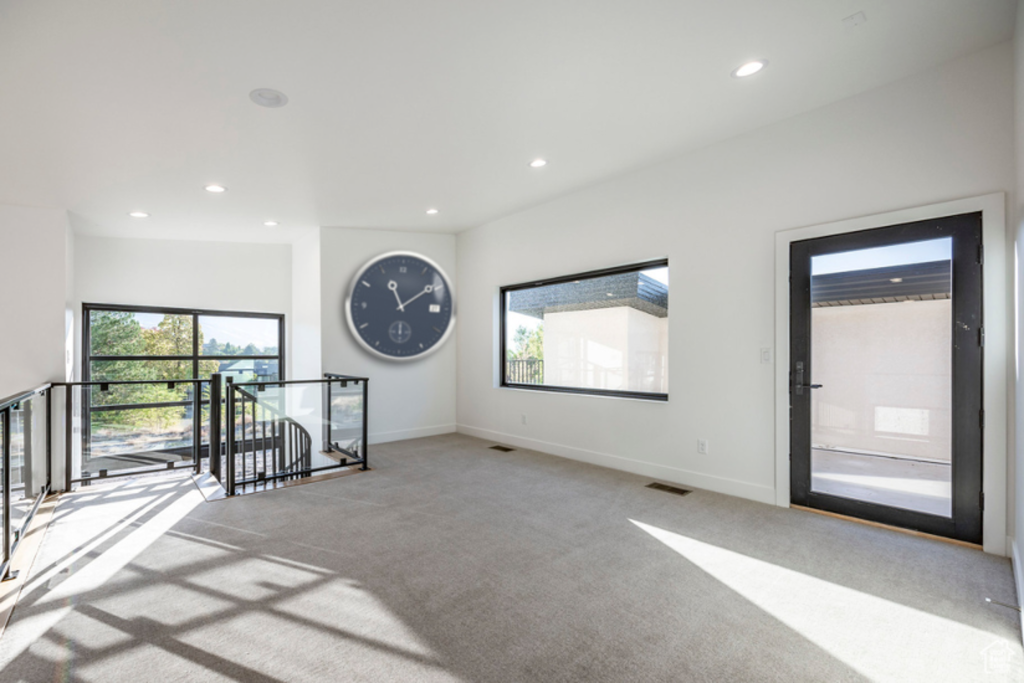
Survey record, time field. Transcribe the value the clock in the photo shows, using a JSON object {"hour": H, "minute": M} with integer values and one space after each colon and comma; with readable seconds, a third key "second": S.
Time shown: {"hour": 11, "minute": 9}
